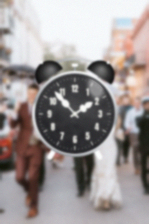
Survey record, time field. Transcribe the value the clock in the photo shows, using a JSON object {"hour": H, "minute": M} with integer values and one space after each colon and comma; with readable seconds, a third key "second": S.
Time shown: {"hour": 1, "minute": 53}
